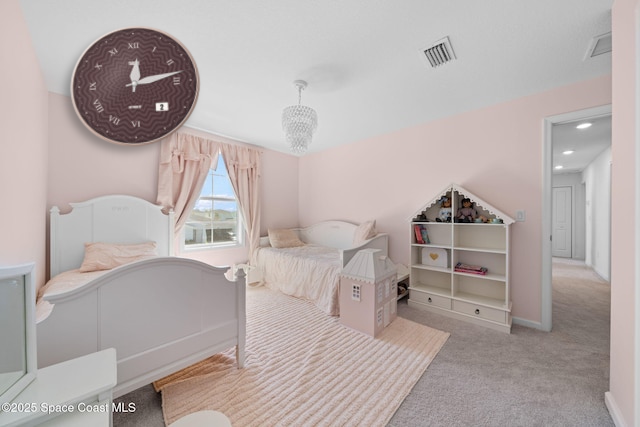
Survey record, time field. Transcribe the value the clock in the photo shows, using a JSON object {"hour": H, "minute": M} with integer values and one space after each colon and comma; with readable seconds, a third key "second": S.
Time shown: {"hour": 12, "minute": 13}
